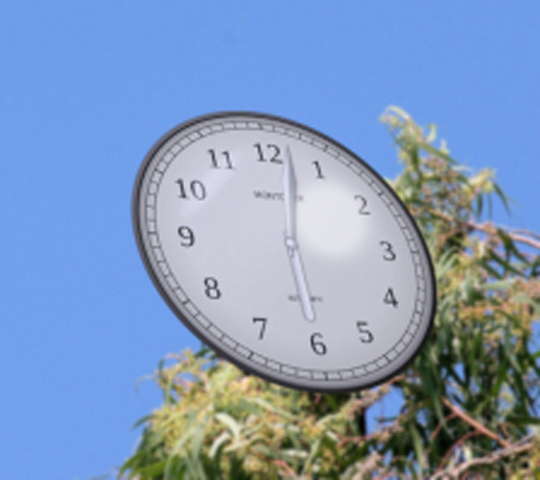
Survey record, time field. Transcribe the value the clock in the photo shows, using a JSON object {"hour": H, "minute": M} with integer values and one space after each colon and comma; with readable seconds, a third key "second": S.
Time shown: {"hour": 6, "minute": 2}
